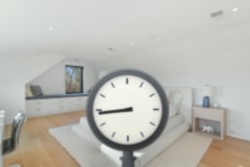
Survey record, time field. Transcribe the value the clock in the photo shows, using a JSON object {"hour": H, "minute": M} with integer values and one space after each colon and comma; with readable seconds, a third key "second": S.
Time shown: {"hour": 8, "minute": 44}
